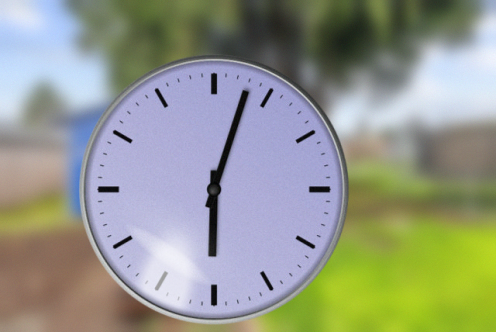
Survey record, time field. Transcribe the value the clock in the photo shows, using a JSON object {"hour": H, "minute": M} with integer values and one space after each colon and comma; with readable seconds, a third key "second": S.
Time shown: {"hour": 6, "minute": 3}
